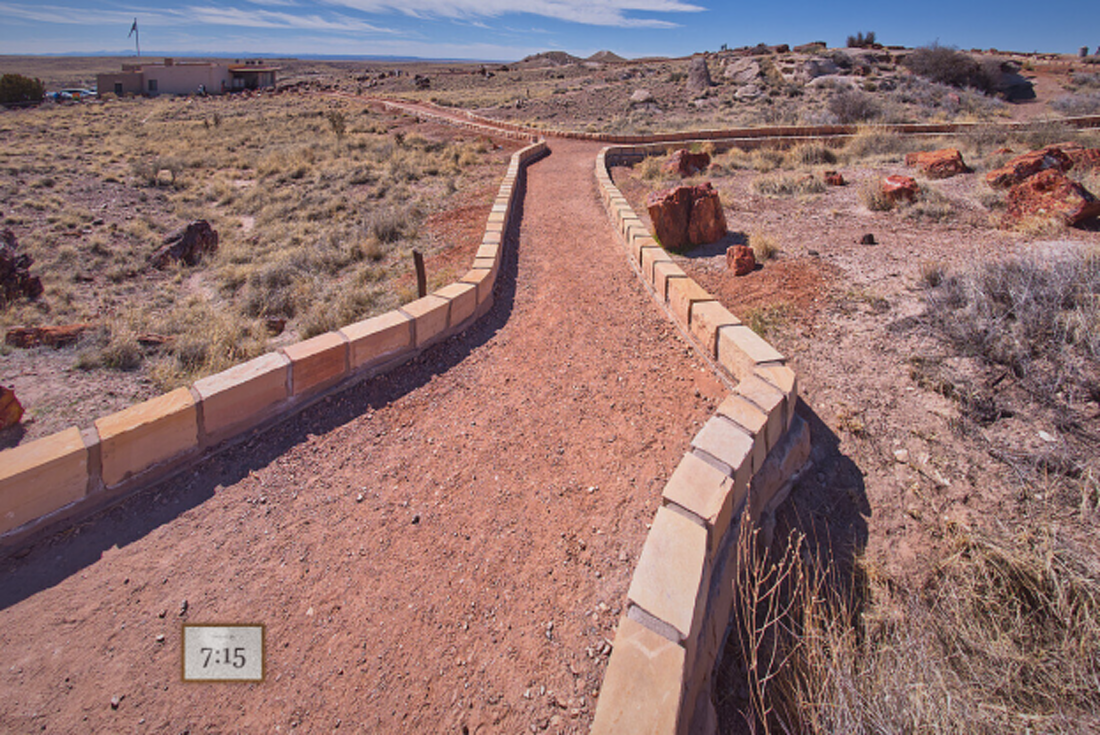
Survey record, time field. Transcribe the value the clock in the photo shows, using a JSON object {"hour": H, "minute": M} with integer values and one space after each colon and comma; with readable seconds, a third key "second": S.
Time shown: {"hour": 7, "minute": 15}
